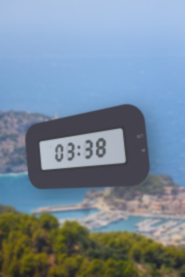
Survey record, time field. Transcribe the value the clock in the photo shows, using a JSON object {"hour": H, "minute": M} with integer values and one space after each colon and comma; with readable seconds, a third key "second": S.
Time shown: {"hour": 3, "minute": 38}
